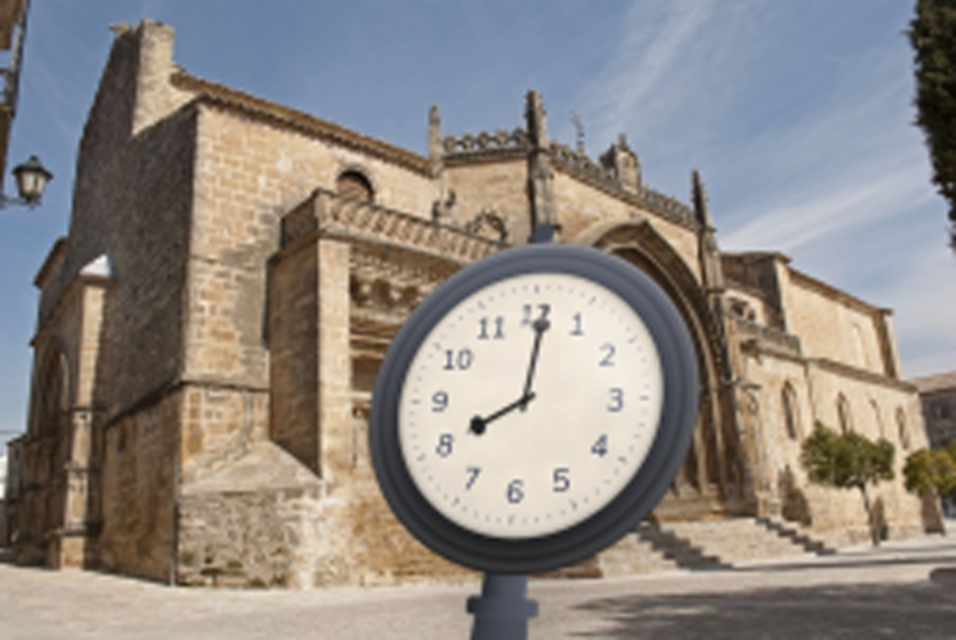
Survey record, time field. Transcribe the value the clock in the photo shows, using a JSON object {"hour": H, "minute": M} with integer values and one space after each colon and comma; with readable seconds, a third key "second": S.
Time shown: {"hour": 8, "minute": 1}
